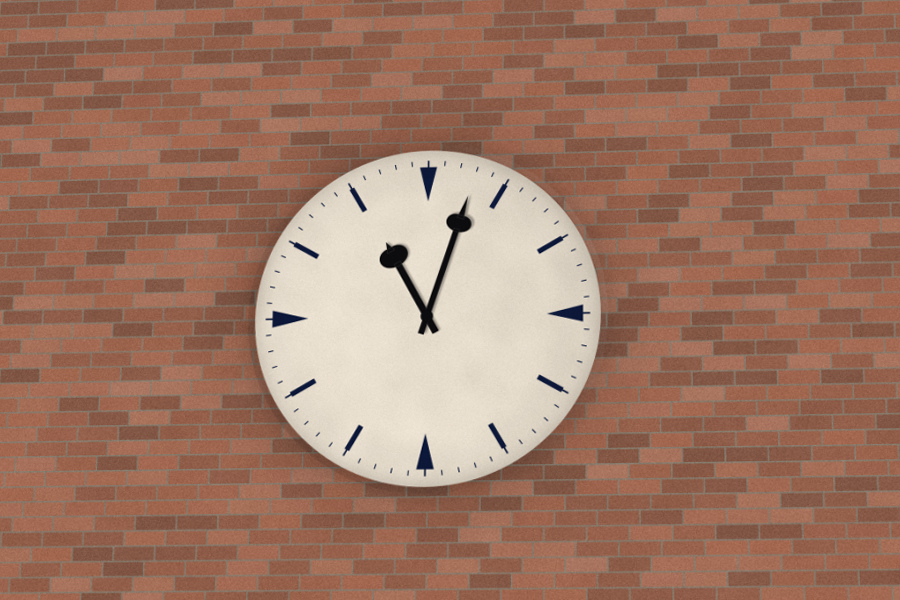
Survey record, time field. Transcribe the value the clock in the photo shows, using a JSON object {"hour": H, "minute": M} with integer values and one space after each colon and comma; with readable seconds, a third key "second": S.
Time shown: {"hour": 11, "minute": 3}
